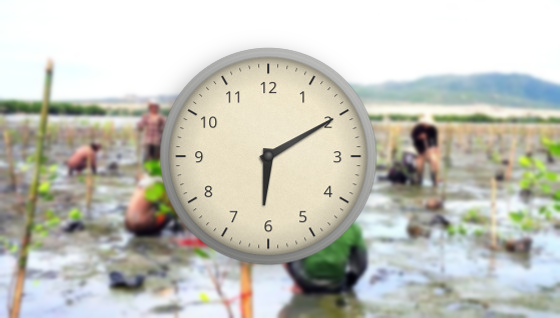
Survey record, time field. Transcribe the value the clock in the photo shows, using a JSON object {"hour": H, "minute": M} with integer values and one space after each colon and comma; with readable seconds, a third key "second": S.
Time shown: {"hour": 6, "minute": 10}
